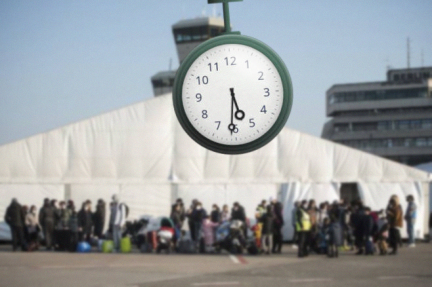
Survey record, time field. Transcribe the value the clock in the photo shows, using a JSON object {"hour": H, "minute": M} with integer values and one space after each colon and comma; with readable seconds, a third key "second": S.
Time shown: {"hour": 5, "minute": 31}
